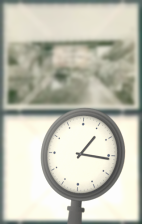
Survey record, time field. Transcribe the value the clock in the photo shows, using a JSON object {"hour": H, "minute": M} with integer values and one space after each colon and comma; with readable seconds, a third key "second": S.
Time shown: {"hour": 1, "minute": 16}
